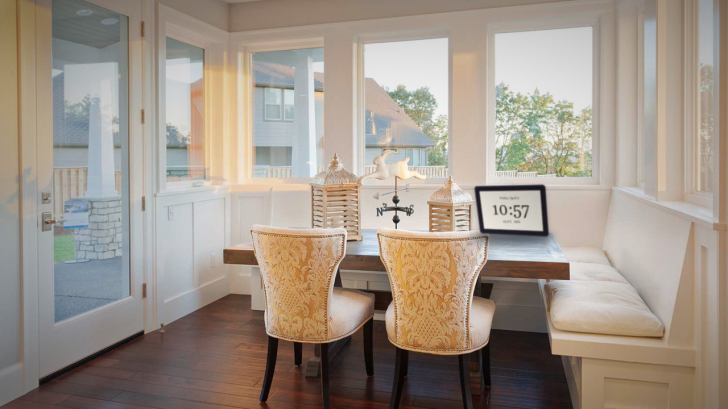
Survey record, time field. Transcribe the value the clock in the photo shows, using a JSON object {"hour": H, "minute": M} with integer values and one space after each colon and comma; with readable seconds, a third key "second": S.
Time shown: {"hour": 10, "minute": 57}
